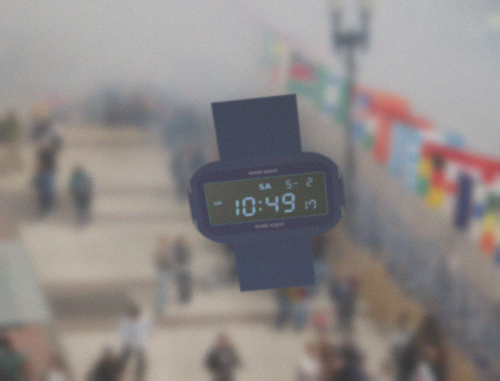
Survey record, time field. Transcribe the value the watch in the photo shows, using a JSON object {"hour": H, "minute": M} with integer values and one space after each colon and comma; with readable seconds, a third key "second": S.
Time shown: {"hour": 10, "minute": 49, "second": 17}
